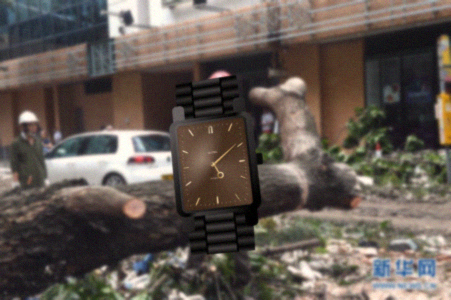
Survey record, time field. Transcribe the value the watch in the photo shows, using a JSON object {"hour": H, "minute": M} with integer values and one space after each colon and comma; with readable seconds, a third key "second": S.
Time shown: {"hour": 5, "minute": 9}
